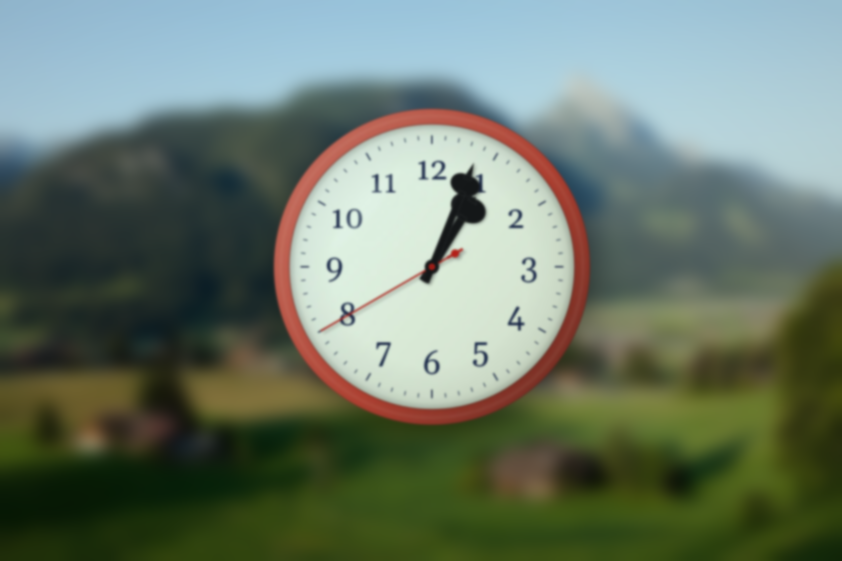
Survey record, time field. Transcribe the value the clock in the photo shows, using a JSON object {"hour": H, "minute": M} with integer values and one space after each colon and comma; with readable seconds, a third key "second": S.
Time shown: {"hour": 1, "minute": 3, "second": 40}
